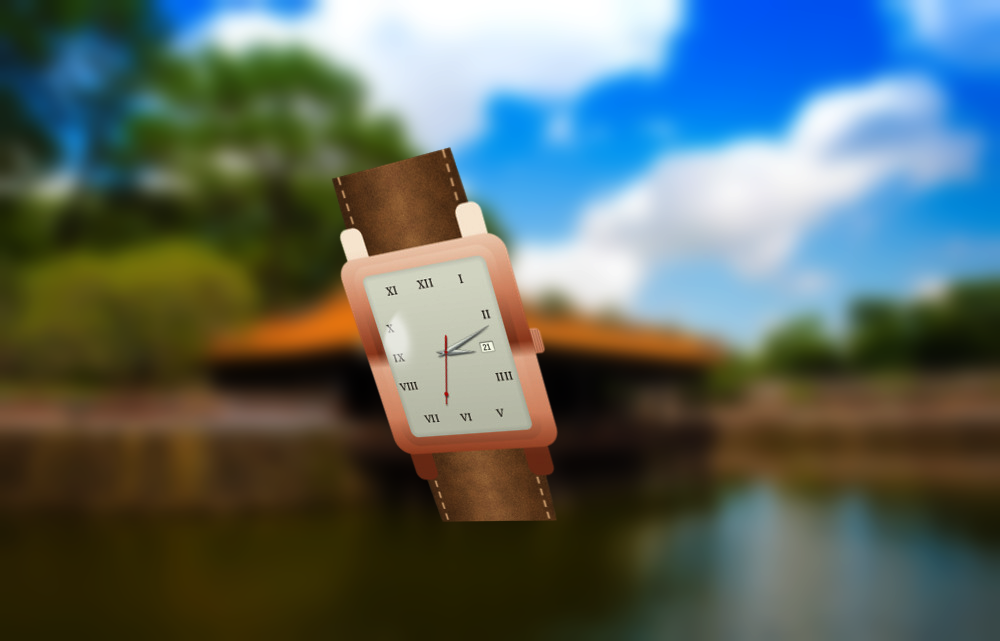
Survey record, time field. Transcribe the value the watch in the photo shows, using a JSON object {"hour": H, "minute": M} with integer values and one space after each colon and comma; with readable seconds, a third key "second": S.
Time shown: {"hour": 3, "minute": 11, "second": 33}
